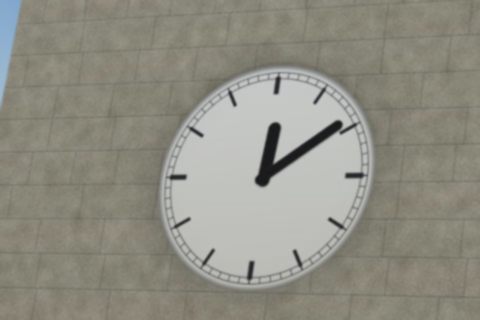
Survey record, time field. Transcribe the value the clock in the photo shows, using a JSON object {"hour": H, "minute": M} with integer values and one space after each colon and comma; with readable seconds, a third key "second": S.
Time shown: {"hour": 12, "minute": 9}
